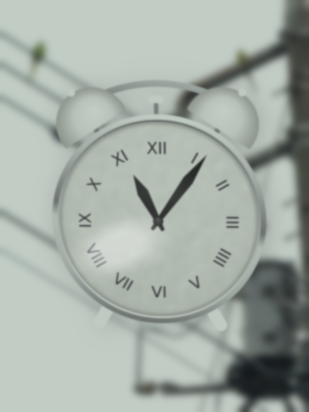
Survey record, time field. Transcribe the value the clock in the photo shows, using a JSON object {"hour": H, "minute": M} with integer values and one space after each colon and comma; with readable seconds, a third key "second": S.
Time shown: {"hour": 11, "minute": 6}
